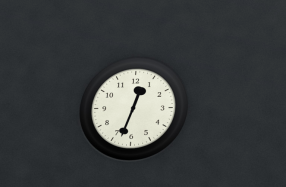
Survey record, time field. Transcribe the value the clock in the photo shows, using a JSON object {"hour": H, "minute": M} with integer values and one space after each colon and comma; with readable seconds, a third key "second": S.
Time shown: {"hour": 12, "minute": 33}
